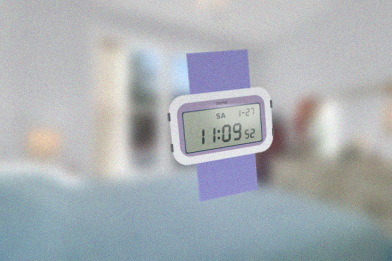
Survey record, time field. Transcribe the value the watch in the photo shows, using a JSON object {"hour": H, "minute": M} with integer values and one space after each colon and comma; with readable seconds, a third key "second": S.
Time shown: {"hour": 11, "minute": 9, "second": 52}
